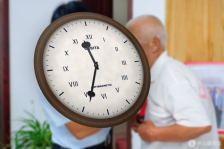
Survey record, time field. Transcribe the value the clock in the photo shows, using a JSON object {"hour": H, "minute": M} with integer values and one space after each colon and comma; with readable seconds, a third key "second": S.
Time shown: {"hour": 11, "minute": 34}
